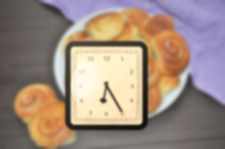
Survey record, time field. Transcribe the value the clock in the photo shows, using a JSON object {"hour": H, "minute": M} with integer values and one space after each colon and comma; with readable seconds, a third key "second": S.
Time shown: {"hour": 6, "minute": 25}
